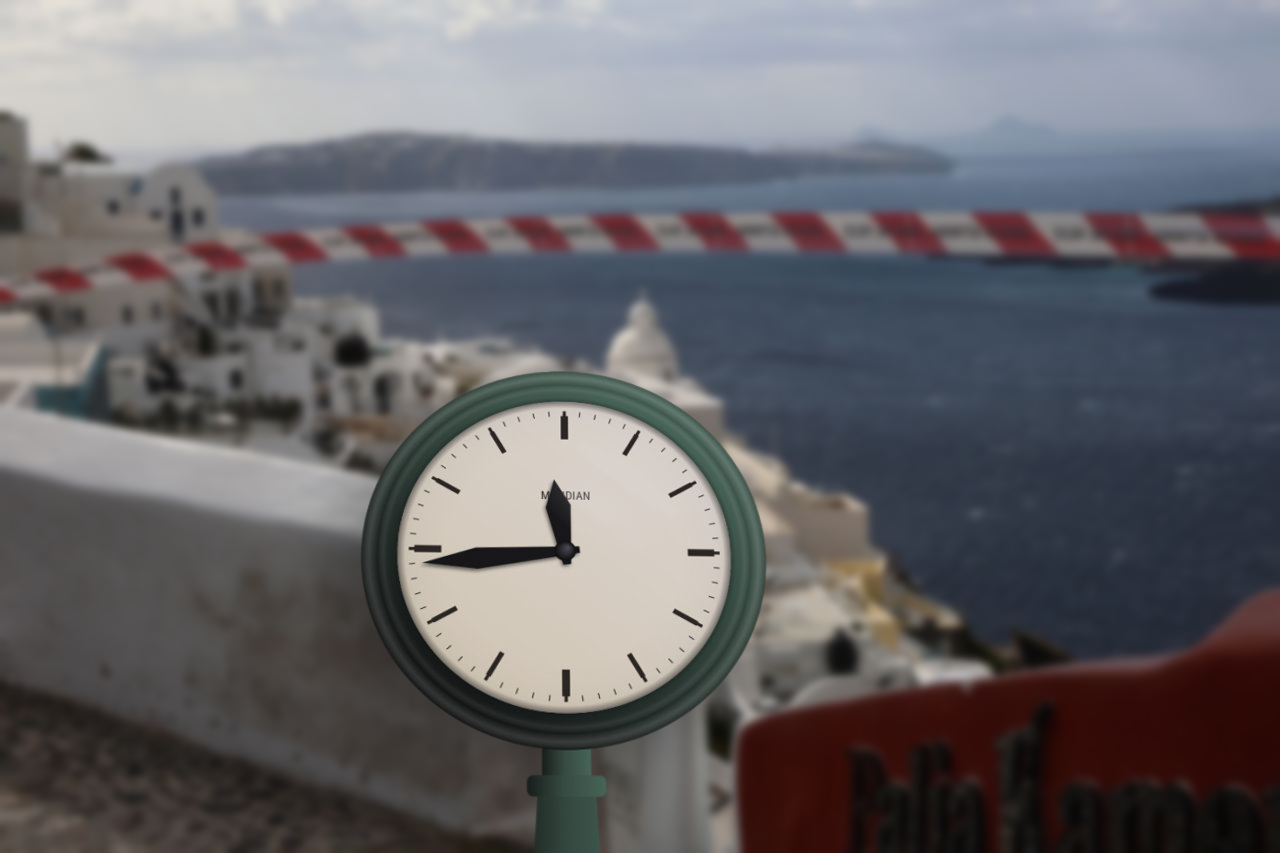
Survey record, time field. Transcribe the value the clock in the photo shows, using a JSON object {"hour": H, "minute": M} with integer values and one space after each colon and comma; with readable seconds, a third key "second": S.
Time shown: {"hour": 11, "minute": 44}
